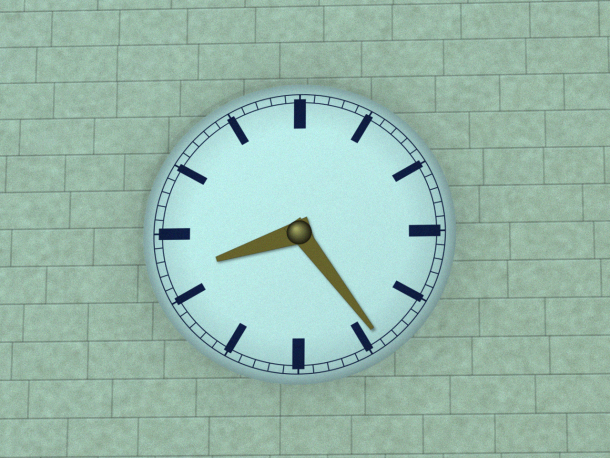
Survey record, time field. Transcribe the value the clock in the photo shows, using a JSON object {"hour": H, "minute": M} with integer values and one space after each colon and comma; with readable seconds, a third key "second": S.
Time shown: {"hour": 8, "minute": 24}
